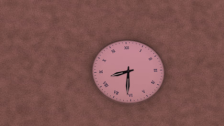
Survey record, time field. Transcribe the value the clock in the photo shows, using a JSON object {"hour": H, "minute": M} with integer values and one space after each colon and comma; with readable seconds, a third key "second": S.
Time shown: {"hour": 8, "minute": 31}
